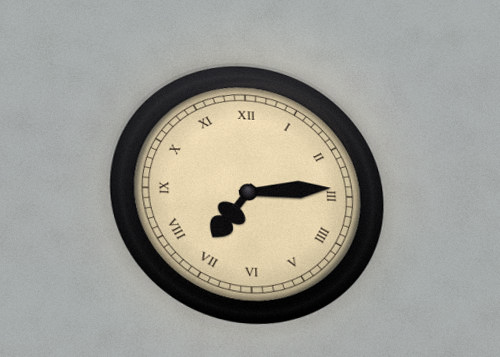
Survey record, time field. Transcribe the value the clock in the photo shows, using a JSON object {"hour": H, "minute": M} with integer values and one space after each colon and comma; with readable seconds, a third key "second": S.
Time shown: {"hour": 7, "minute": 14}
